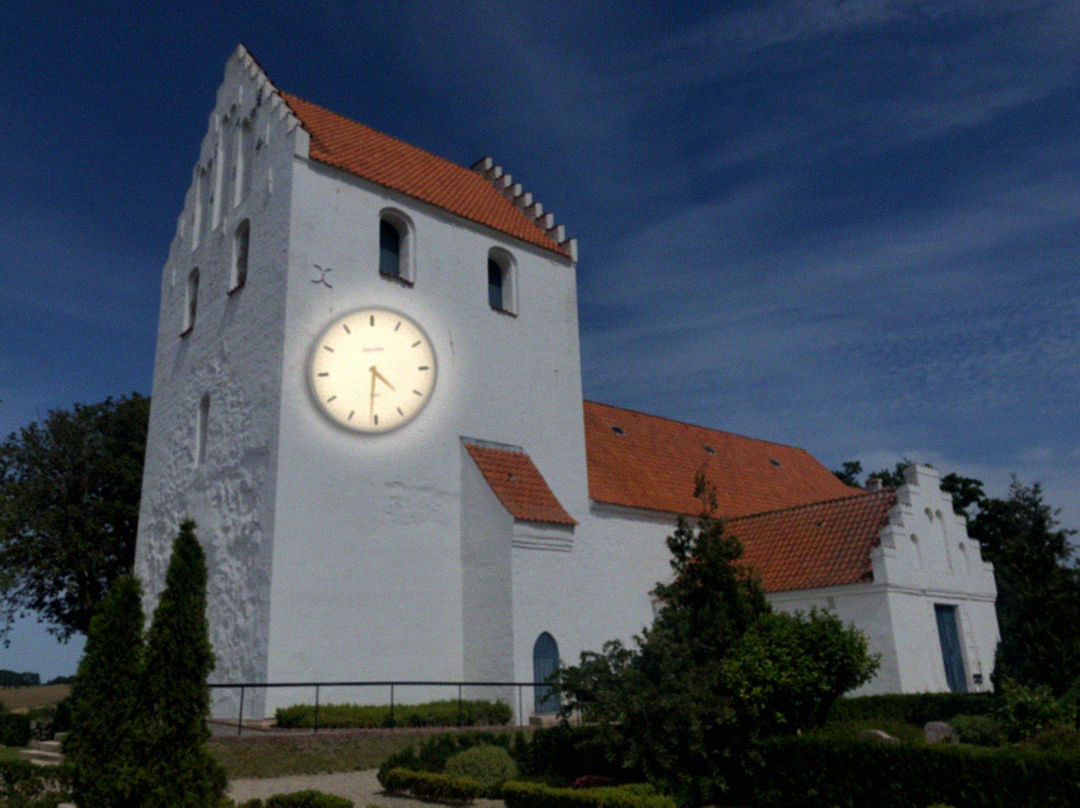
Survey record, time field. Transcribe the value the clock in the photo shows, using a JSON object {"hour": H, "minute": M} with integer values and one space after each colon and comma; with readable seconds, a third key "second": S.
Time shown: {"hour": 4, "minute": 31}
